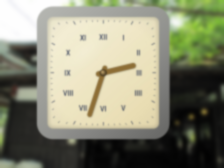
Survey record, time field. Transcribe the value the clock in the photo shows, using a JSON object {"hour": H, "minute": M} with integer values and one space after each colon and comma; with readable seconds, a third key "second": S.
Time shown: {"hour": 2, "minute": 33}
